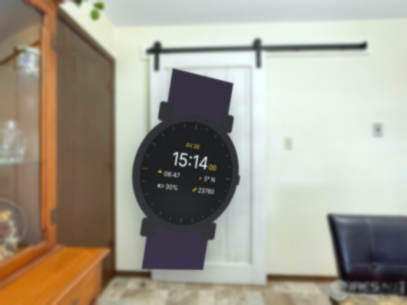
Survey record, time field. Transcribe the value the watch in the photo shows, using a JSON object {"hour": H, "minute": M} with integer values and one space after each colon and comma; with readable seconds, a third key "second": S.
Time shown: {"hour": 15, "minute": 14}
